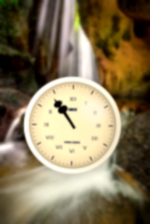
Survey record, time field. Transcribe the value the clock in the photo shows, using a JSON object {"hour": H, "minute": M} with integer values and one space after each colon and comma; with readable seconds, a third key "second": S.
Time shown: {"hour": 10, "minute": 54}
